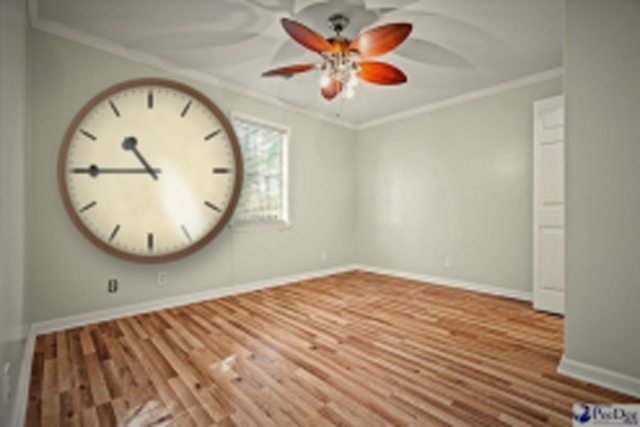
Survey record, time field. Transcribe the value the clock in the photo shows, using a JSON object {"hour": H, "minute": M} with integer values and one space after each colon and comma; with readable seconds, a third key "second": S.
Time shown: {"hour": 10, "minute": 45}
